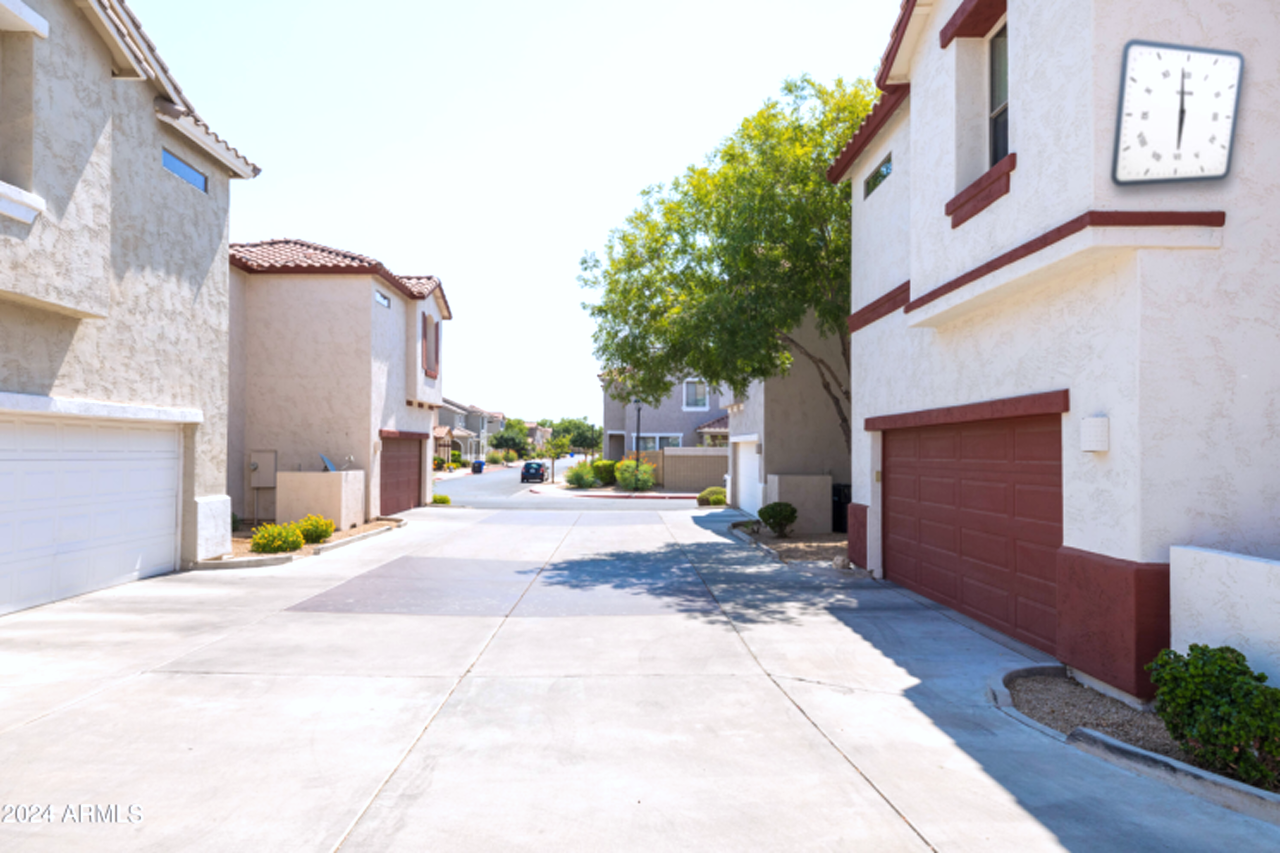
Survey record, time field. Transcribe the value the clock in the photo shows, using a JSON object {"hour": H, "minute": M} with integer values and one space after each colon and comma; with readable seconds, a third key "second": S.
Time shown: {"hour": 5, "minute": 59}
